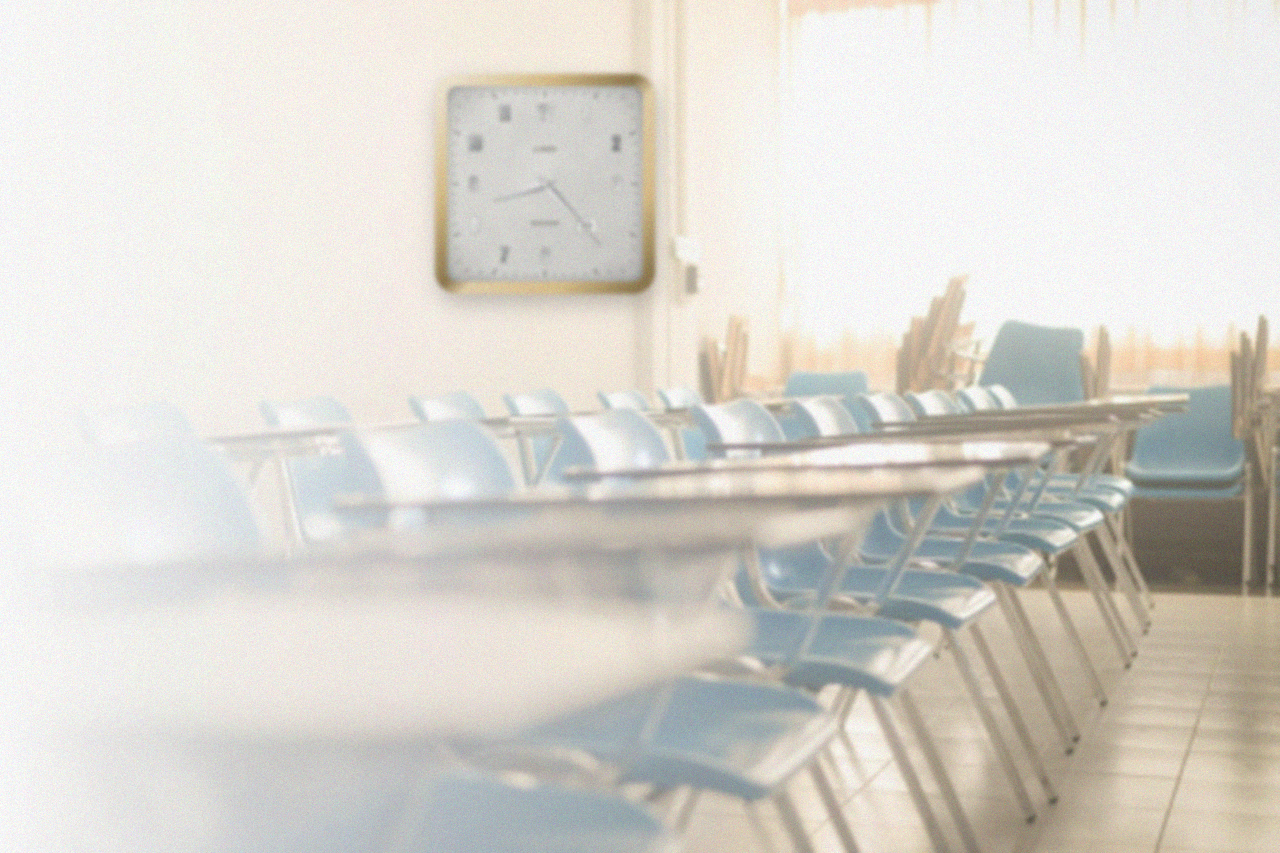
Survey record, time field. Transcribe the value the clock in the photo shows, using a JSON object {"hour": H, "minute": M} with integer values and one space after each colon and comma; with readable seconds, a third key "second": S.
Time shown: {"hour": 8, "minute": 23}
